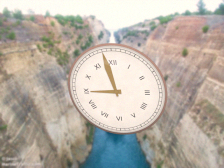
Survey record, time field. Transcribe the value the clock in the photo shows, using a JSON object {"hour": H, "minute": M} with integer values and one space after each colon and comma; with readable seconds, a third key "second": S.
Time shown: {"hour": 8, "minute": 58}
